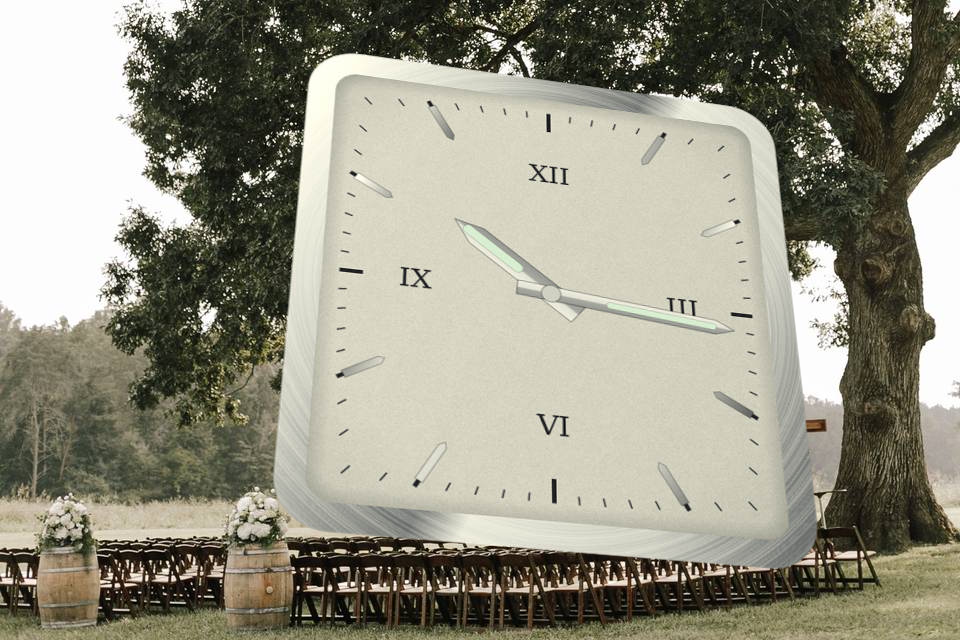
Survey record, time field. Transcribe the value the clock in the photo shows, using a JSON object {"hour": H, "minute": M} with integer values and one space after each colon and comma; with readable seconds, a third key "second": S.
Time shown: {"hour": 10, "minute": 16}
